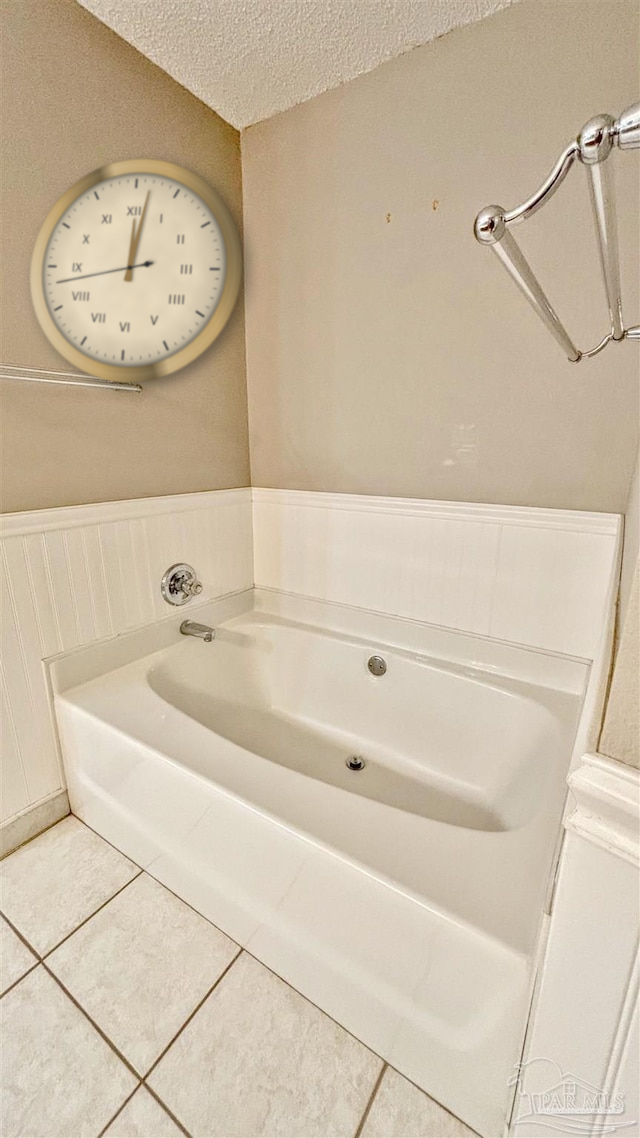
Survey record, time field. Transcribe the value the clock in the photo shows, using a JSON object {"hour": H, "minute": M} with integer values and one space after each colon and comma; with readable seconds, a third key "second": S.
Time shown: {"hour": 12, "minute": 1, "second": 43}
